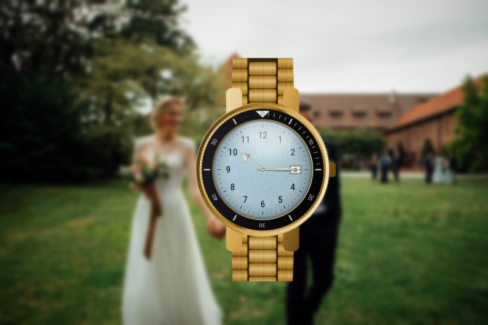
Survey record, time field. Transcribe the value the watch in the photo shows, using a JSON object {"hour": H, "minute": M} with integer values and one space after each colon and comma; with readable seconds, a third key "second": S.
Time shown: {"hour": 10, "minute": 15}
